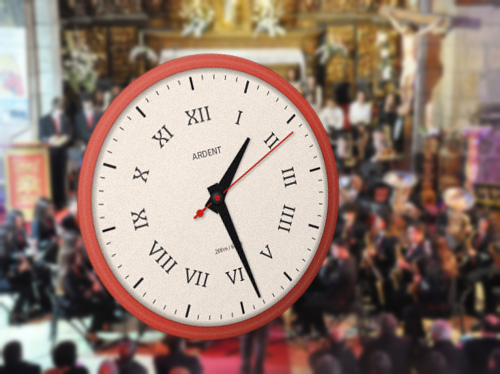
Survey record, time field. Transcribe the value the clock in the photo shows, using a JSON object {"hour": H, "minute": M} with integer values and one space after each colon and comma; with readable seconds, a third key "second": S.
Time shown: {"hour": 1, "minute": 28, "second": 11}
